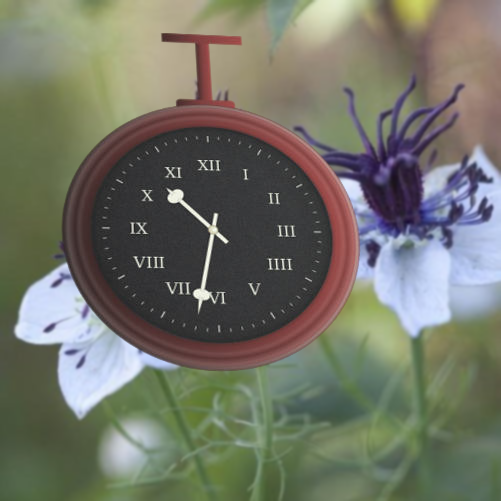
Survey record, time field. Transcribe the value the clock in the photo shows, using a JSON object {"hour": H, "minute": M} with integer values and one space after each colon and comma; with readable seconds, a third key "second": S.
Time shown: {"hour": 10, "minute": 32}
